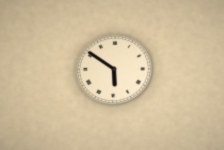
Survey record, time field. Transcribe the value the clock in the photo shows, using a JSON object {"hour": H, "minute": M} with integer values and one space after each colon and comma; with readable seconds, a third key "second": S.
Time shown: {"hour": 5, "minute": 51}
